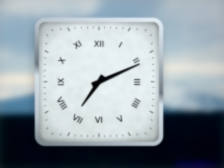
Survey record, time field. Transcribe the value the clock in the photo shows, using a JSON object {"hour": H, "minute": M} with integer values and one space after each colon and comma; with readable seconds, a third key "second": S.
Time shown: {"hour": 7, "minute": 11}
